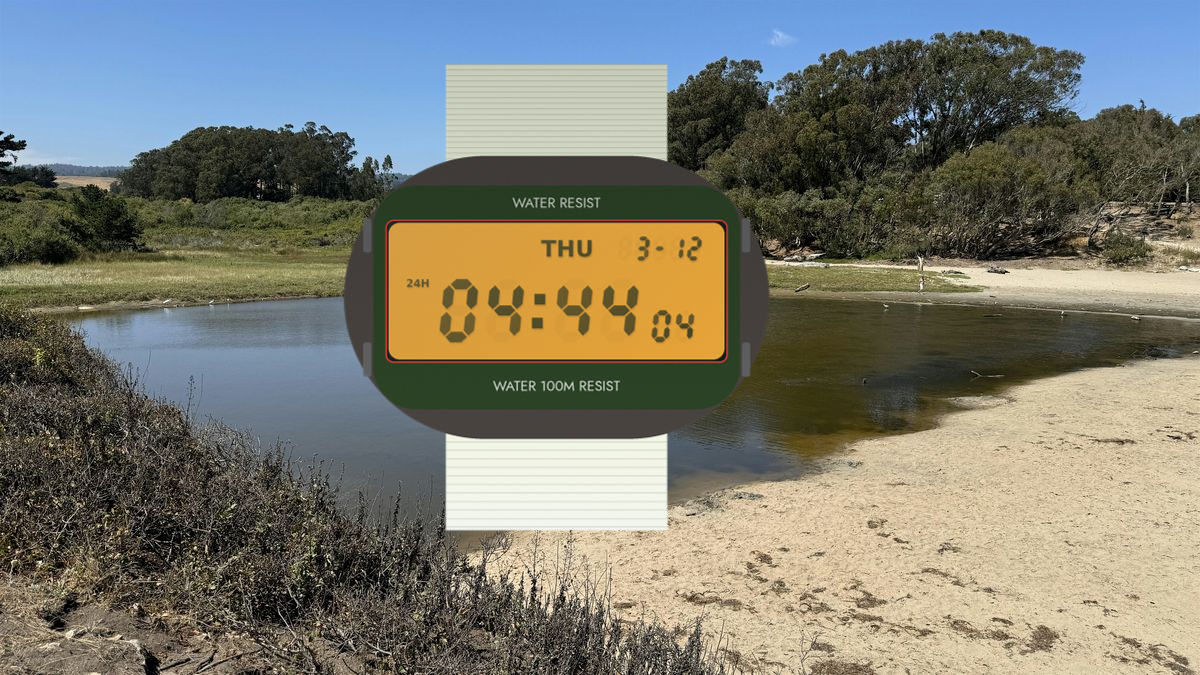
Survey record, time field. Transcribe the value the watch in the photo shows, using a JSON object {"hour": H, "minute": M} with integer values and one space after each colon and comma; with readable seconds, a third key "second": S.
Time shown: {"hour": 4, "minute": 44, "second": 4}
